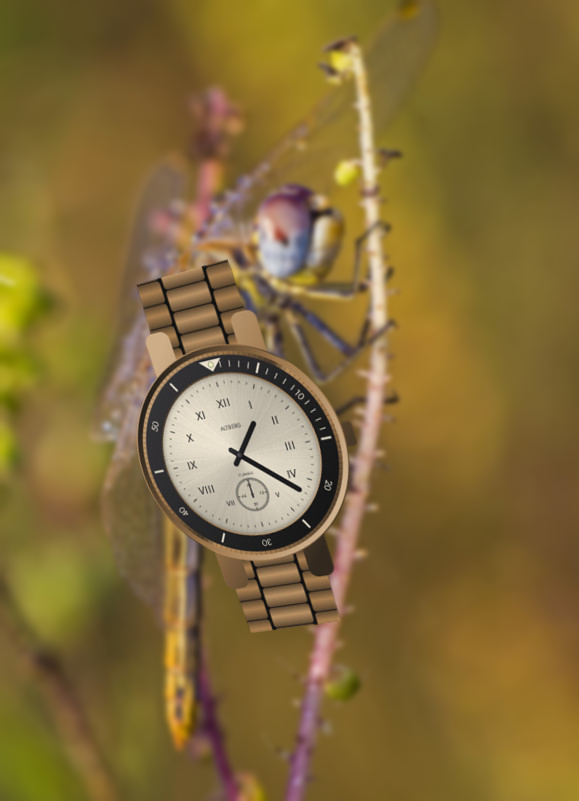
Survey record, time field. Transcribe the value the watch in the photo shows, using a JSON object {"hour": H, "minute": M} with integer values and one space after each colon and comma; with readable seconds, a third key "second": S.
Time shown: {"hour": 1, "minute": 22}
